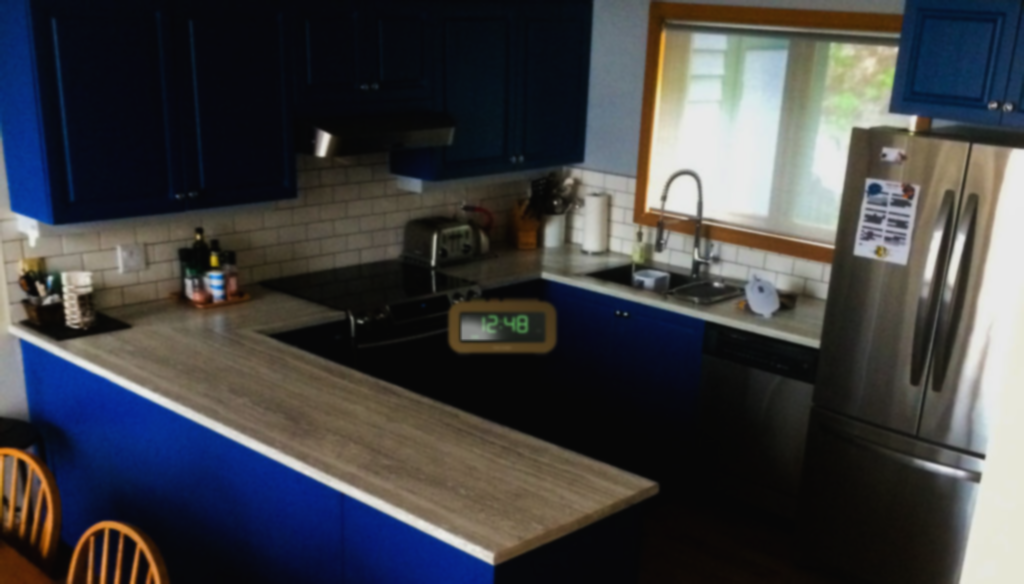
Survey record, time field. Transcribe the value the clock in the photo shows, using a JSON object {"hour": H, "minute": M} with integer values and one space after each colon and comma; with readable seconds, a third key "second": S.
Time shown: {"hour": 12, "minute": 48}
